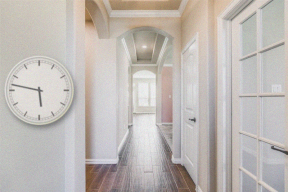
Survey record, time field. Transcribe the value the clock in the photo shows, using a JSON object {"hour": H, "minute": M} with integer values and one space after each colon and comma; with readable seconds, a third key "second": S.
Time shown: {"hour": 5, "minute": 47}
